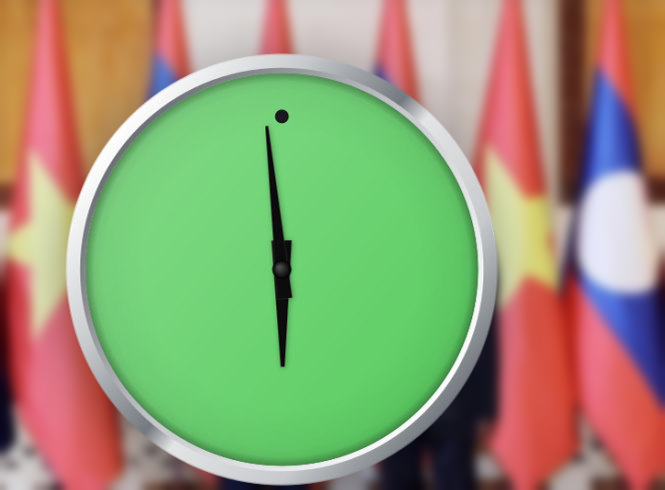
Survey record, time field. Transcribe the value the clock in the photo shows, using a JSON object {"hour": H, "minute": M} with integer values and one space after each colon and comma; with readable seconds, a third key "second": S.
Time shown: {"hour": 5, "minute": 59}
